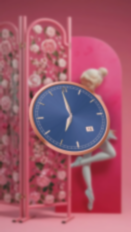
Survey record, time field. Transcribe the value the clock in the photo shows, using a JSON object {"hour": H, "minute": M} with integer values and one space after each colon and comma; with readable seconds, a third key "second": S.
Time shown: {"hour": 6, "minute": 59}
